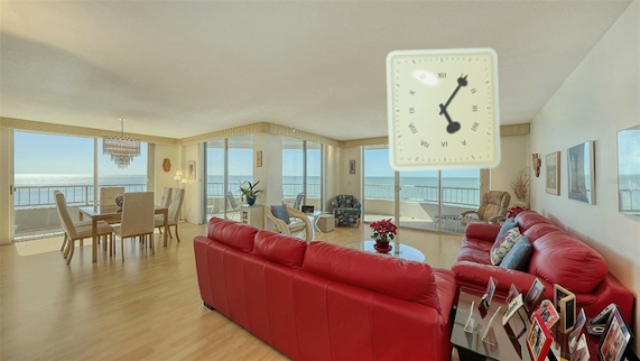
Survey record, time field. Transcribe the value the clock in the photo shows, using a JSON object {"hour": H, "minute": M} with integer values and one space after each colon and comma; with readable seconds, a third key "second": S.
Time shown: {"hour": 5, "minute": 6}
